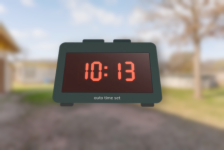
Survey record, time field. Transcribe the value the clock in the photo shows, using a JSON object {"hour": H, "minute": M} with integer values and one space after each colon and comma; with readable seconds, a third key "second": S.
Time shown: {"hour": 10, "minute": 13}
